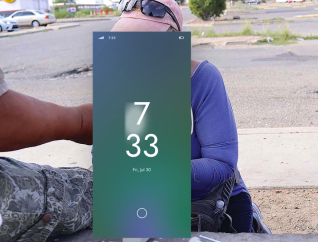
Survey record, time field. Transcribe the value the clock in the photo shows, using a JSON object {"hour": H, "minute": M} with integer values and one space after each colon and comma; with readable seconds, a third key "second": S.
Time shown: {"hour": 7, "minute": 33}
